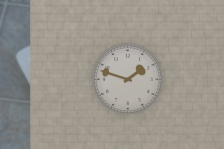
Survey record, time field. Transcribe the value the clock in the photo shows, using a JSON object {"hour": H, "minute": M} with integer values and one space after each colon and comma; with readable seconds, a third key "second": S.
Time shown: {"hour": 1, "minute": 48}
